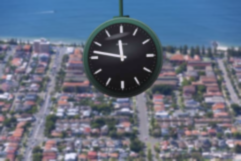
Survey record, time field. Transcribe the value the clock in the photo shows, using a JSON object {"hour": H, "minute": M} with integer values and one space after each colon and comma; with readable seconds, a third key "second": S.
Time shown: {"hour": 11, "minute": 47}
